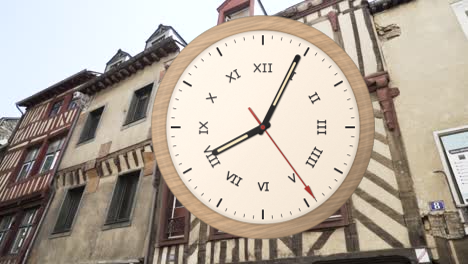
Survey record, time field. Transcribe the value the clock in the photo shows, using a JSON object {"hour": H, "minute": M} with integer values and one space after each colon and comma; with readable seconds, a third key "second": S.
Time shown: {"hour": 8, "minute": 4, "second": 24}
